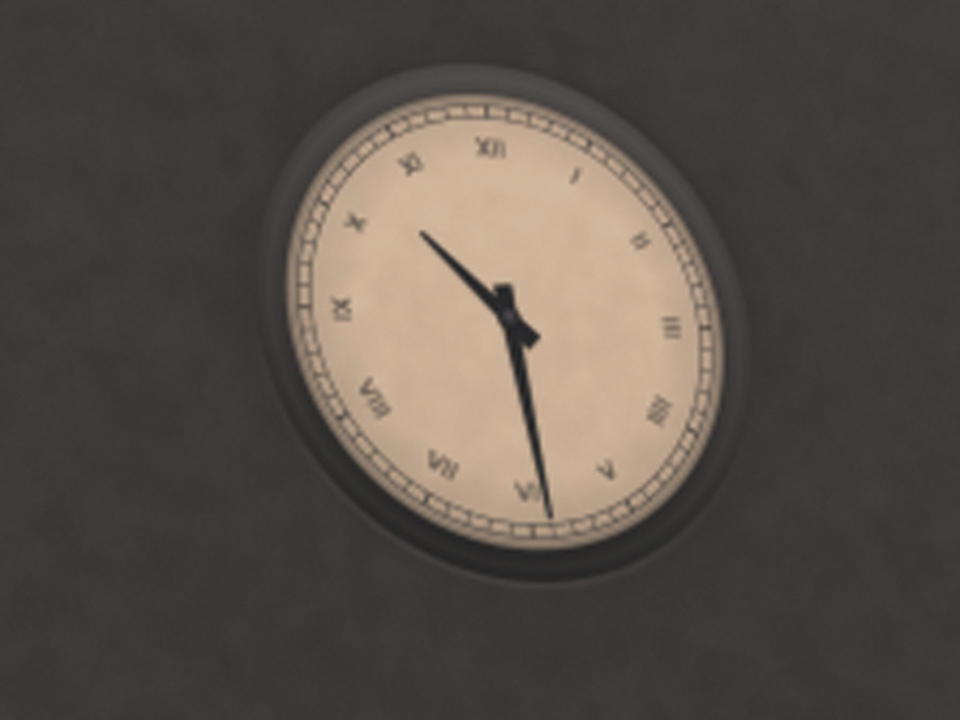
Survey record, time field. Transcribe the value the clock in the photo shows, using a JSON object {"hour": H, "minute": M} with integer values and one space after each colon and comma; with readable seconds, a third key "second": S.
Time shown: {"hour": 10, "minute": 29}
